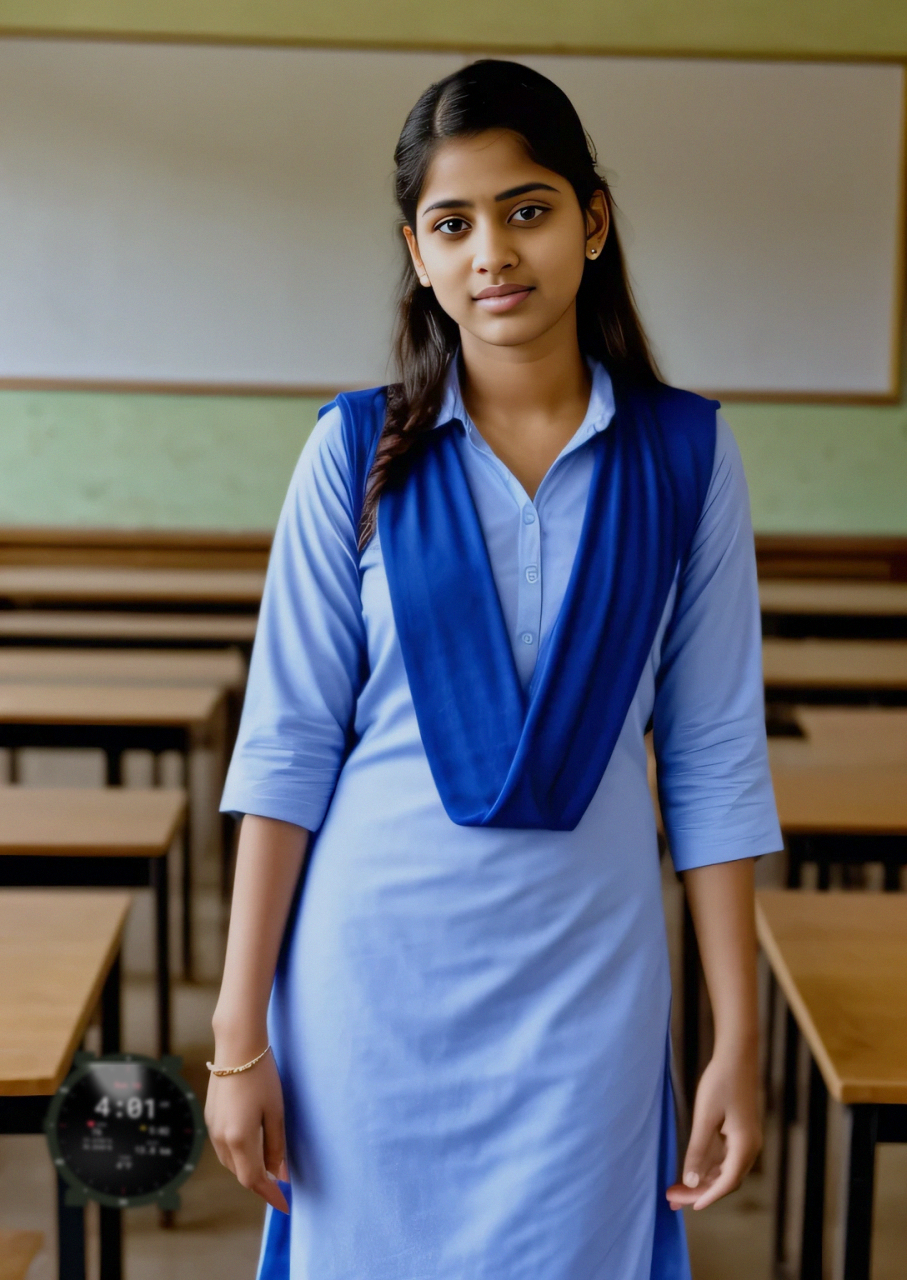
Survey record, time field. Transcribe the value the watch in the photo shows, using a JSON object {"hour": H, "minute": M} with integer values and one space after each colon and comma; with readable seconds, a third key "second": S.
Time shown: {"hour": 4, "minute": 1}
